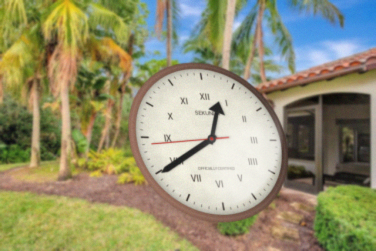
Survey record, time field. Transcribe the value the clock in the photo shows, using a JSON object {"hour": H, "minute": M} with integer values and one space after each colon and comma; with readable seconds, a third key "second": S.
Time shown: {"hour": 12, "minute": 39, "second": 44}
